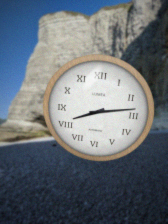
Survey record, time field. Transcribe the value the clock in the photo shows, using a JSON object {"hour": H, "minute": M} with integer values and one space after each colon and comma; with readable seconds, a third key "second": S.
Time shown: {"hour": 8, "minute": 13}
